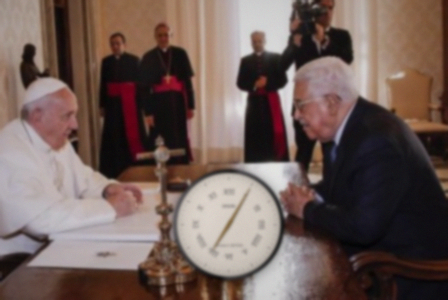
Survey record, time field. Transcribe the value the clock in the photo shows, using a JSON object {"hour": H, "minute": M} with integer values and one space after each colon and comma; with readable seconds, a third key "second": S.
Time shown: {"hour": 7, "minute": 5}
